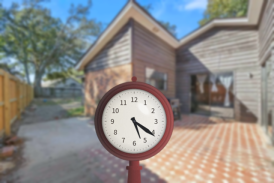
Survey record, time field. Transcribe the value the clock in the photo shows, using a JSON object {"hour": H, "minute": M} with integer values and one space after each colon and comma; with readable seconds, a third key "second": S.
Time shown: {"hour": 5, "minute": 21}
